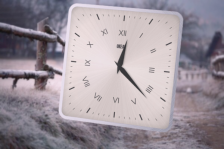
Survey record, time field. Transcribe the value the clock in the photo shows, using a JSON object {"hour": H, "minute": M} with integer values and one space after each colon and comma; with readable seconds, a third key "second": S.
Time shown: {"hour": 12, "minute": 22}
